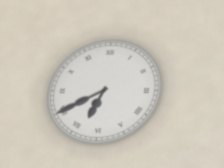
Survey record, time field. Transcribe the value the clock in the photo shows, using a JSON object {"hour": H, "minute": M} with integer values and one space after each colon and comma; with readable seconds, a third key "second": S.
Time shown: {"hour": 6, "minute": 40}
